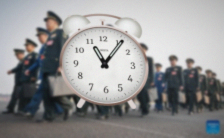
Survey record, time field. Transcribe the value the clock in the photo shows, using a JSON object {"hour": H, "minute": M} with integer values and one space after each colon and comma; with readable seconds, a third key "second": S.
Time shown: {"hour": 11, "minute": 6}
